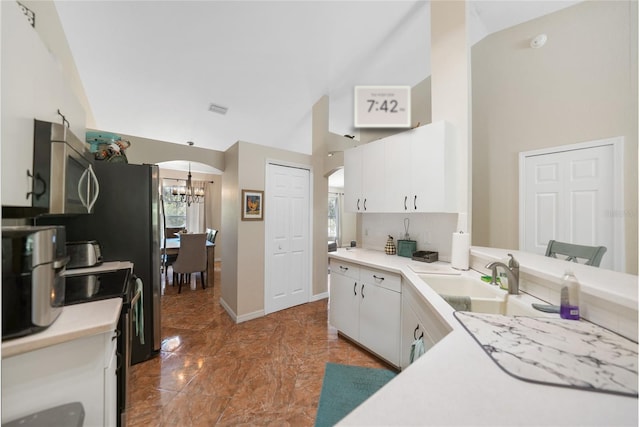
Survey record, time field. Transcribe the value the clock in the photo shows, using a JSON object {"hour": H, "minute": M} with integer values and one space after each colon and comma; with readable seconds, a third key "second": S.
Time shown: {"hour": 7, "minute": 42}
